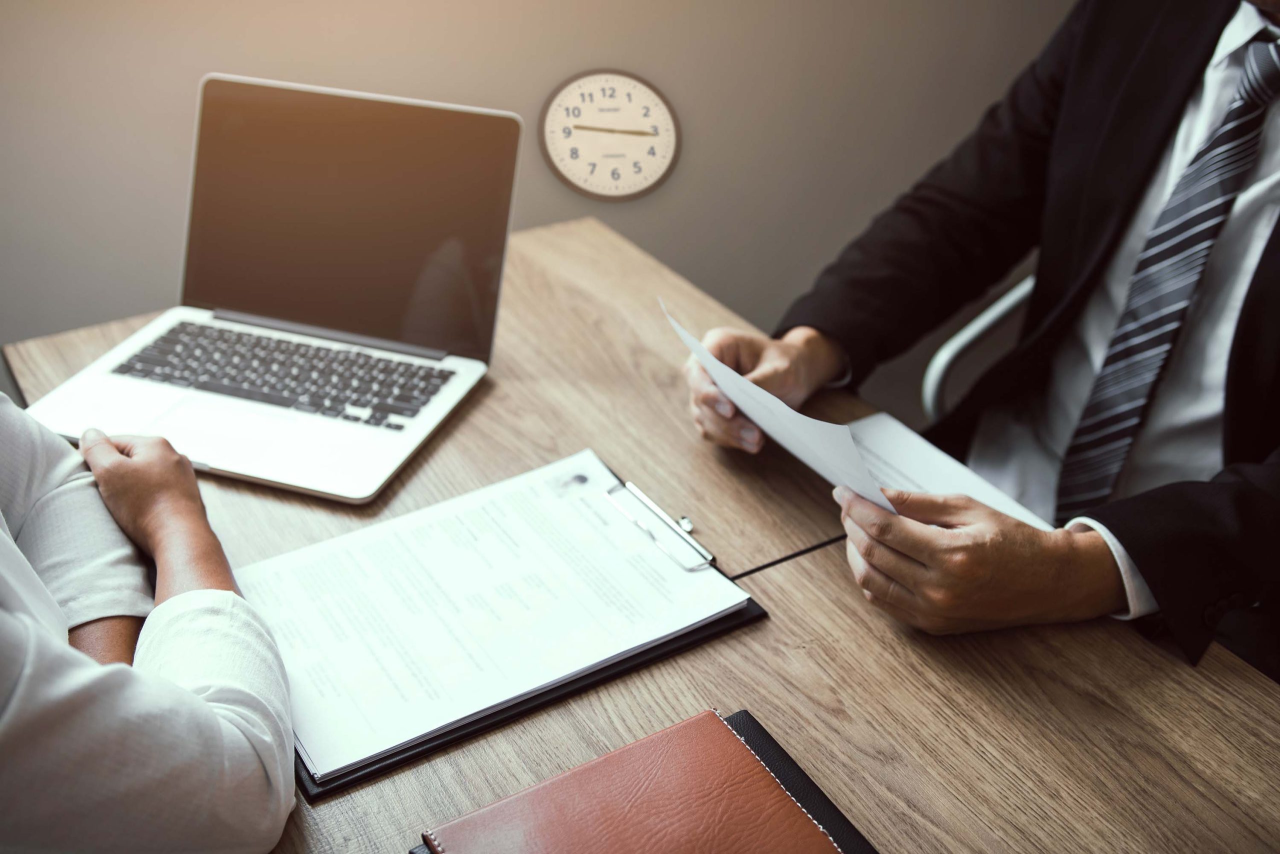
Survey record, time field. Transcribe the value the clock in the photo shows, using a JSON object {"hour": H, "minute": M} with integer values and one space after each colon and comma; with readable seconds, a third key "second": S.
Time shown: {"hour": 9, "minute": 16}
